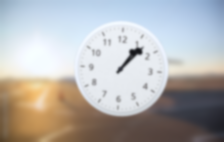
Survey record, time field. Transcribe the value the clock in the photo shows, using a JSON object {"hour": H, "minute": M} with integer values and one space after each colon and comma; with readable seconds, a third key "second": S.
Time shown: {"hour": 1, "minute": 7}
